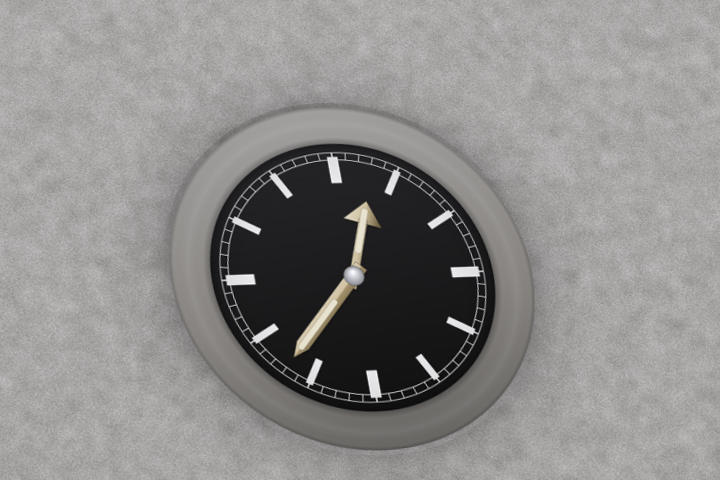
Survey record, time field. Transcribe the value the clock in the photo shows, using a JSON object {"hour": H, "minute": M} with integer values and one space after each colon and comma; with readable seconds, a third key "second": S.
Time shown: {"hour": 12, "minute": 37}
